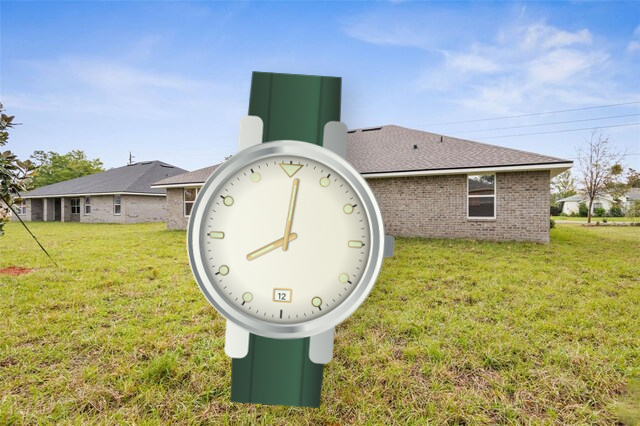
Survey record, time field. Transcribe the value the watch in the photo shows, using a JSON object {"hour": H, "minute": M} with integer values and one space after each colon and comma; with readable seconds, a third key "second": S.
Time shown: {"hour": 8, "minute": 1}
